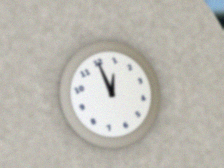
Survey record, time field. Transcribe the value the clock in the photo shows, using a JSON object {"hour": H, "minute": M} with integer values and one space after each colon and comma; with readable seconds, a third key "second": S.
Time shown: {"hour": 1, "minute": 0}
